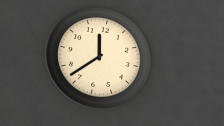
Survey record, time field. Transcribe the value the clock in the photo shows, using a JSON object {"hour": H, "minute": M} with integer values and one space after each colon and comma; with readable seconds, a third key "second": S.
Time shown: {"hour": 11, "minute": 37}
